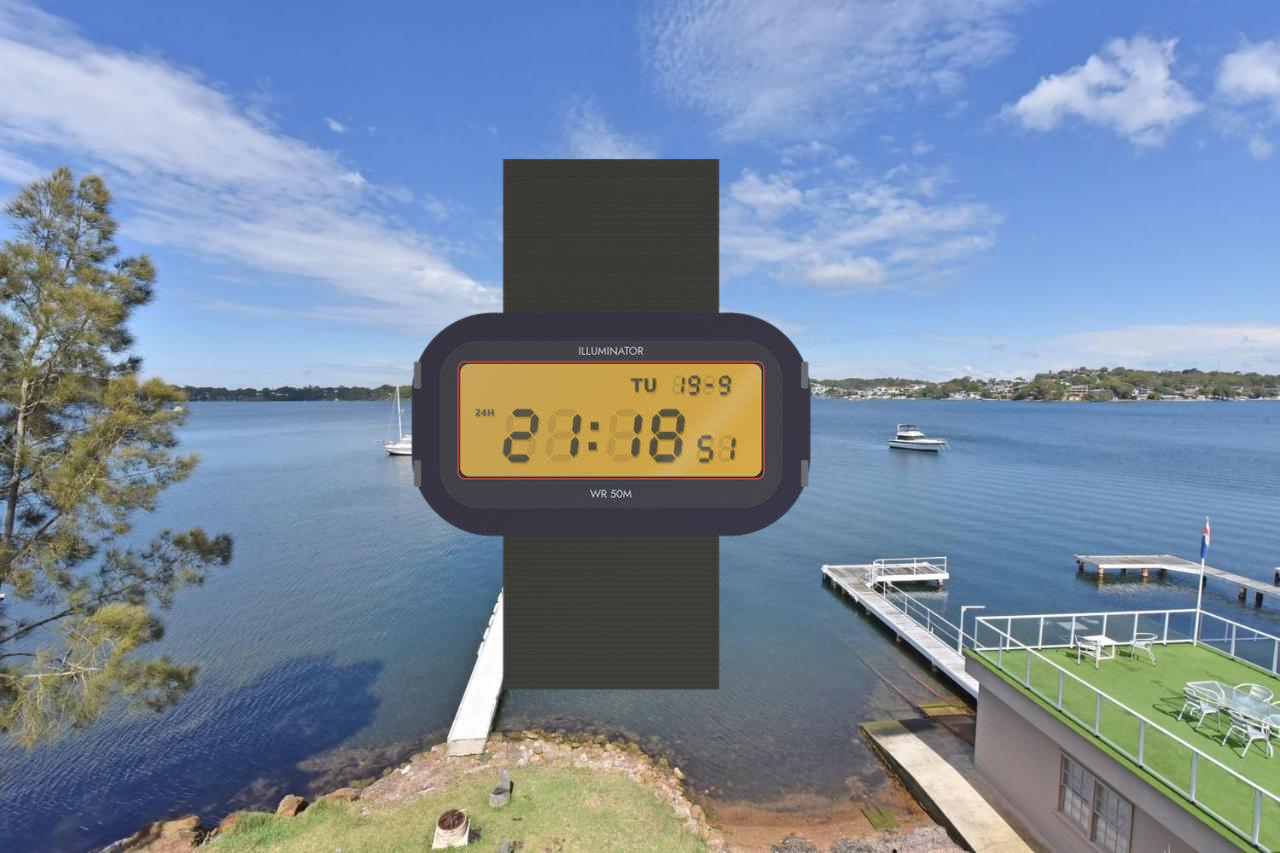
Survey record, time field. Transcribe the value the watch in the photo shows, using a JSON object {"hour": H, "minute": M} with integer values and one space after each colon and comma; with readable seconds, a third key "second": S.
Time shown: {"hour": 21, "minute": 18, "second": 51}
